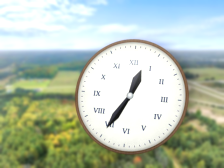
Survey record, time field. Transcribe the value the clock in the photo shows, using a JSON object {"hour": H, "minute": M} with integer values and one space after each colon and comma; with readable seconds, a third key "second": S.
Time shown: {"hour": 12, "minute": 35}
